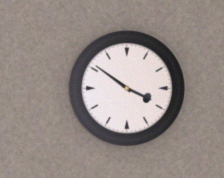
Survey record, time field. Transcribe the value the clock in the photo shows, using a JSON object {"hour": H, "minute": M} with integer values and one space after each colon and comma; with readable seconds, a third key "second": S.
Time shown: {"hour": 3, "minute": 51}
